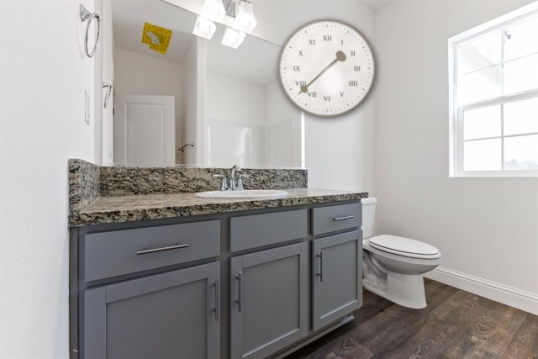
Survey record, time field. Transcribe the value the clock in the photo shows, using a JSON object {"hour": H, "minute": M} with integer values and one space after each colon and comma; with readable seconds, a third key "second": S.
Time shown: {"hour": 1, "minute": 38}
